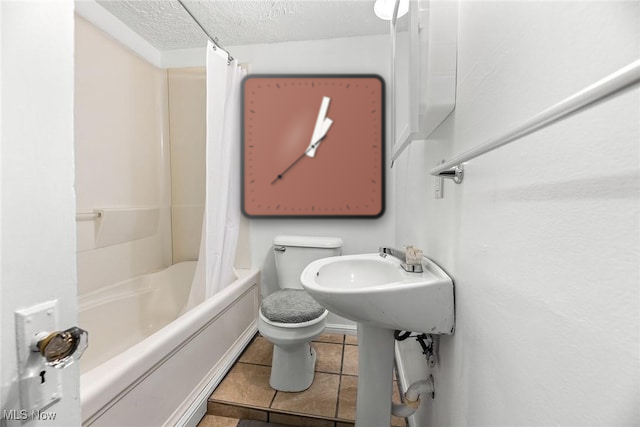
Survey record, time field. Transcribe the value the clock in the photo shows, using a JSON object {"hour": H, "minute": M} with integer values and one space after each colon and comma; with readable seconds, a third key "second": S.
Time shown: {"hour": 1, "minute": 2, "second": 38}
